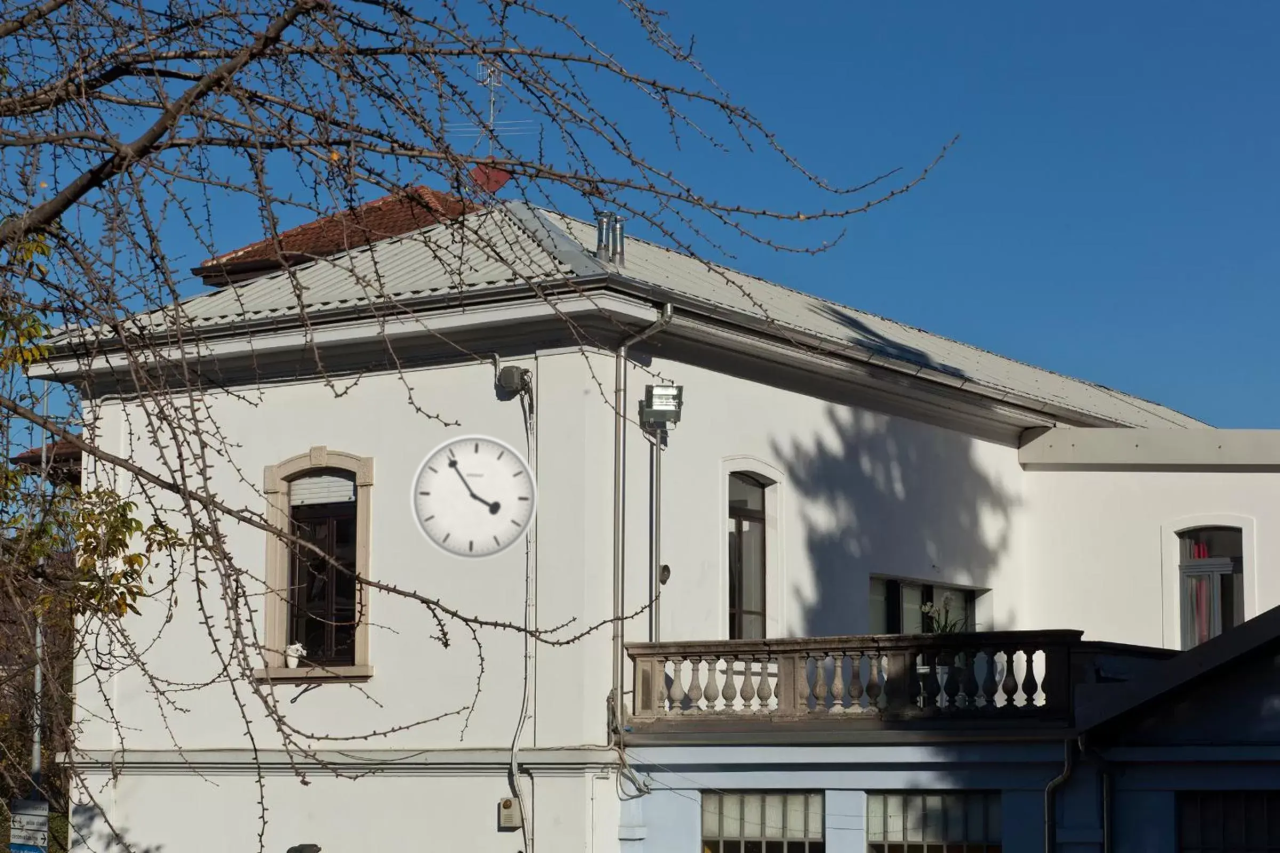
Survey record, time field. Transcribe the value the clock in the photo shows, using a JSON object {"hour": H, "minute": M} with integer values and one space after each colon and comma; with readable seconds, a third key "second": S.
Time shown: {"hour": 3, "minute": 54}
